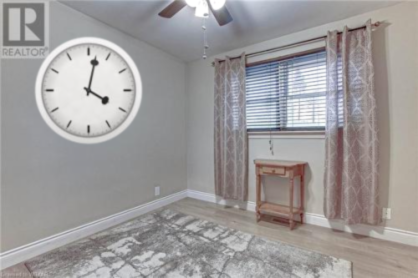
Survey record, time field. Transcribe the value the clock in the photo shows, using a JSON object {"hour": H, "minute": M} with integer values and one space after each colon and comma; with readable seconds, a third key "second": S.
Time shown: {"hour": 4, "minute": 2}
